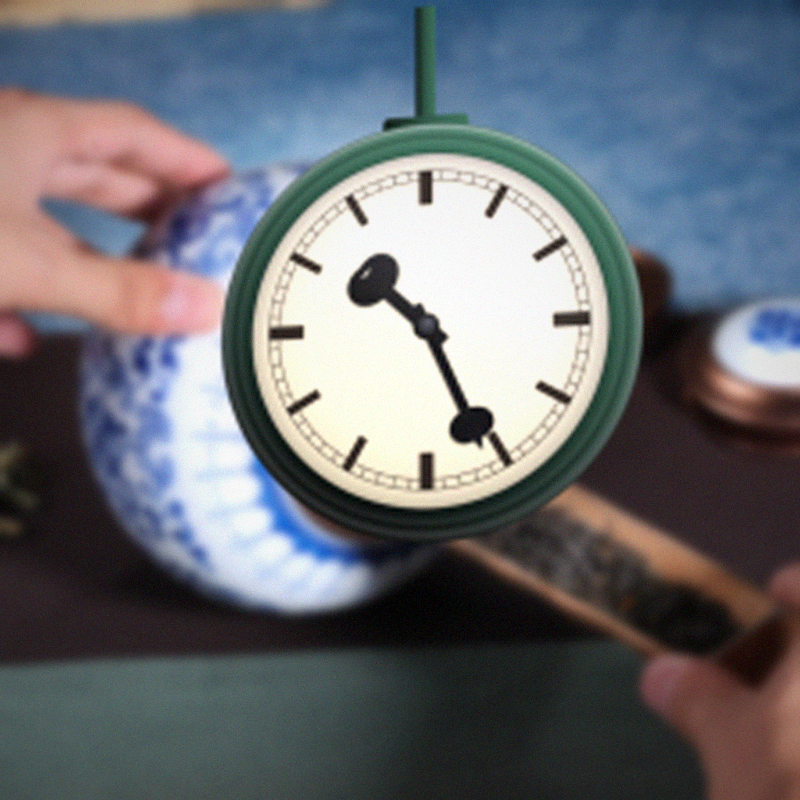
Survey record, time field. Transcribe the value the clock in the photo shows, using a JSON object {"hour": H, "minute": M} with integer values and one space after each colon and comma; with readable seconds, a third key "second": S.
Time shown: {"hour": 10, "minute": 26}
